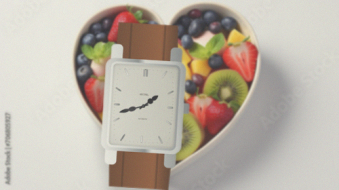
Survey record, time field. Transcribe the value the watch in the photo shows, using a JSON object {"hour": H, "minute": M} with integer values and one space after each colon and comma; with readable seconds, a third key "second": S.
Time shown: {"hour": 1, "minute": 42}
